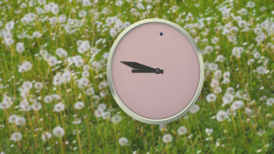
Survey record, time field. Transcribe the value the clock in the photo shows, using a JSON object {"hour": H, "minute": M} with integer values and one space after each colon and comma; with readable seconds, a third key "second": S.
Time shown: {"hour": 8, "minute": 46}
